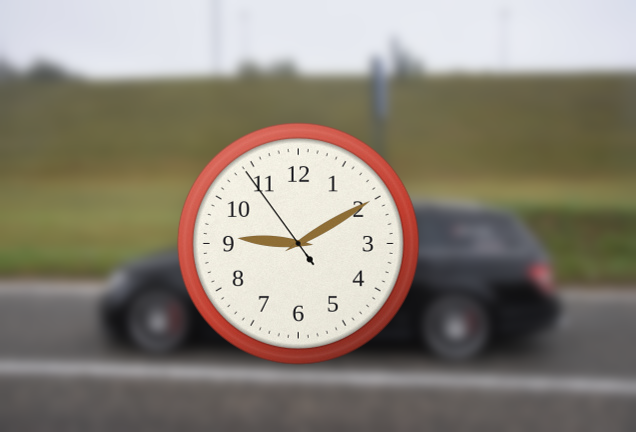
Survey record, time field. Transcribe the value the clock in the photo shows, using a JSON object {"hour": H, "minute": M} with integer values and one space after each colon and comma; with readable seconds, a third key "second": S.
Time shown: {"hour": 9, "minute": 9, "second": 54}
